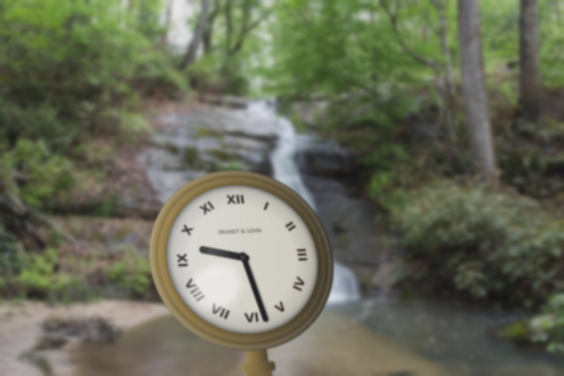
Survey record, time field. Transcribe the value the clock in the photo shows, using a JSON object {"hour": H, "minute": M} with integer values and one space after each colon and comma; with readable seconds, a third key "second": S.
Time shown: {"hour": 9, "minute": 28}
